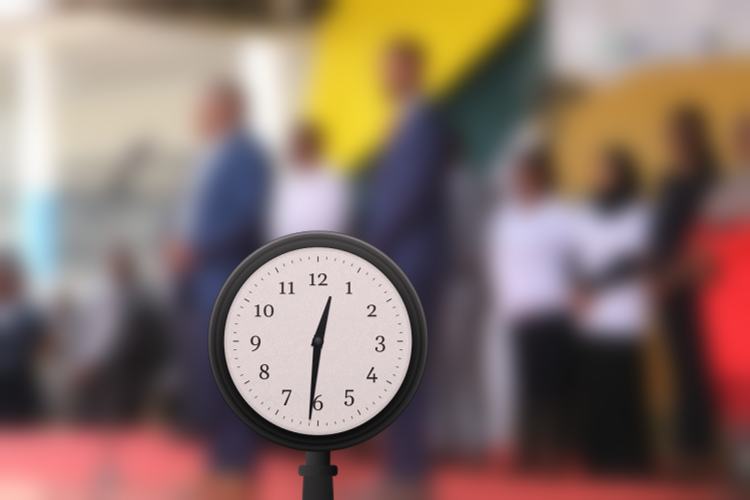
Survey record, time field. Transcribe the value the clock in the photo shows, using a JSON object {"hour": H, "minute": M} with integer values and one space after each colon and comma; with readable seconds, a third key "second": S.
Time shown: {"hour": 12, "minute": 31}
